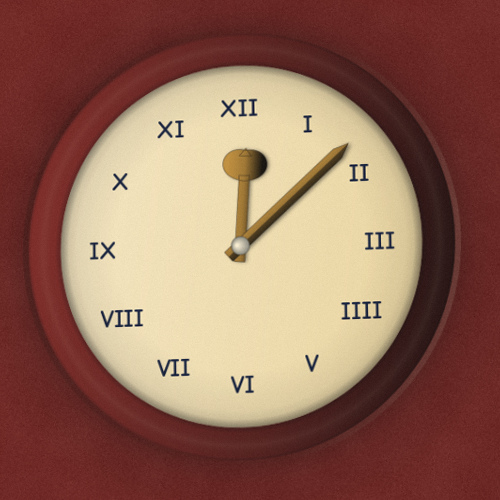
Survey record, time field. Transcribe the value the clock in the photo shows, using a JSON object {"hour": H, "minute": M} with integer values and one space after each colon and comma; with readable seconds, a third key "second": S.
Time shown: {"hour": 12, "minute": 8}
